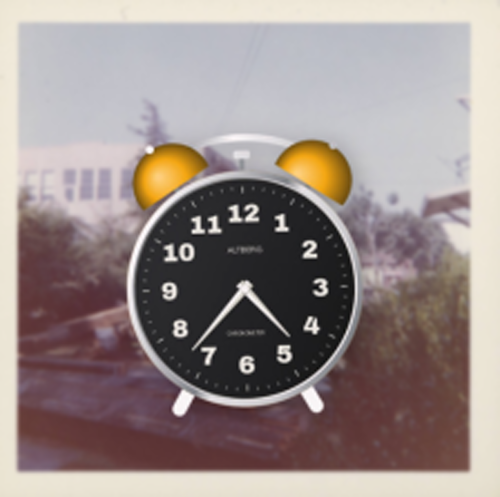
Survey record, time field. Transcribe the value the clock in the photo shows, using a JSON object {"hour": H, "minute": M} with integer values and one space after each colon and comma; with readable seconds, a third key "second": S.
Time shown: {"hour": 4, "minute": 37}
